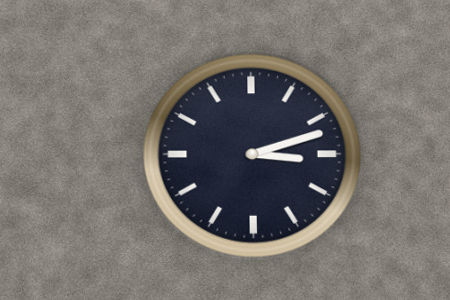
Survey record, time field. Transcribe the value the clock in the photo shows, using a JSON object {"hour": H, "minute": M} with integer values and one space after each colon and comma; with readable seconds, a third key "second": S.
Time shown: {"hour": 3, "minute": 12}
